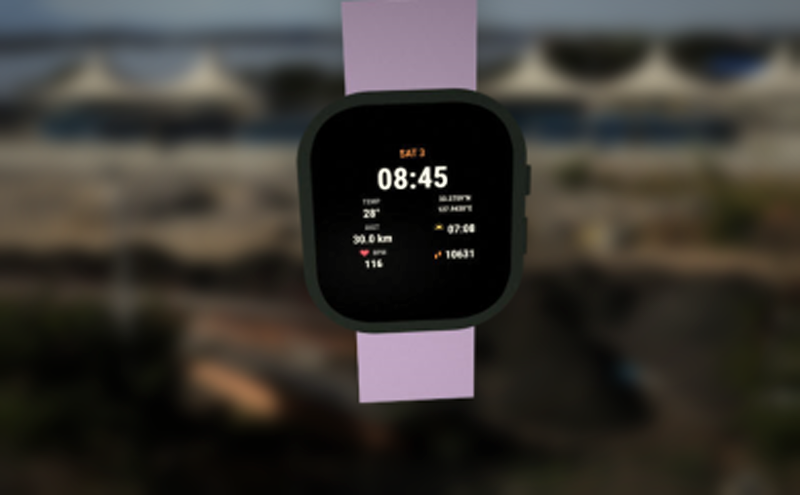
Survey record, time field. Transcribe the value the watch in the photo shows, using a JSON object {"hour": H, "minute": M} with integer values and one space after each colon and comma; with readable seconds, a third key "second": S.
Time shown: {"hour": 8, "minute": 45}
